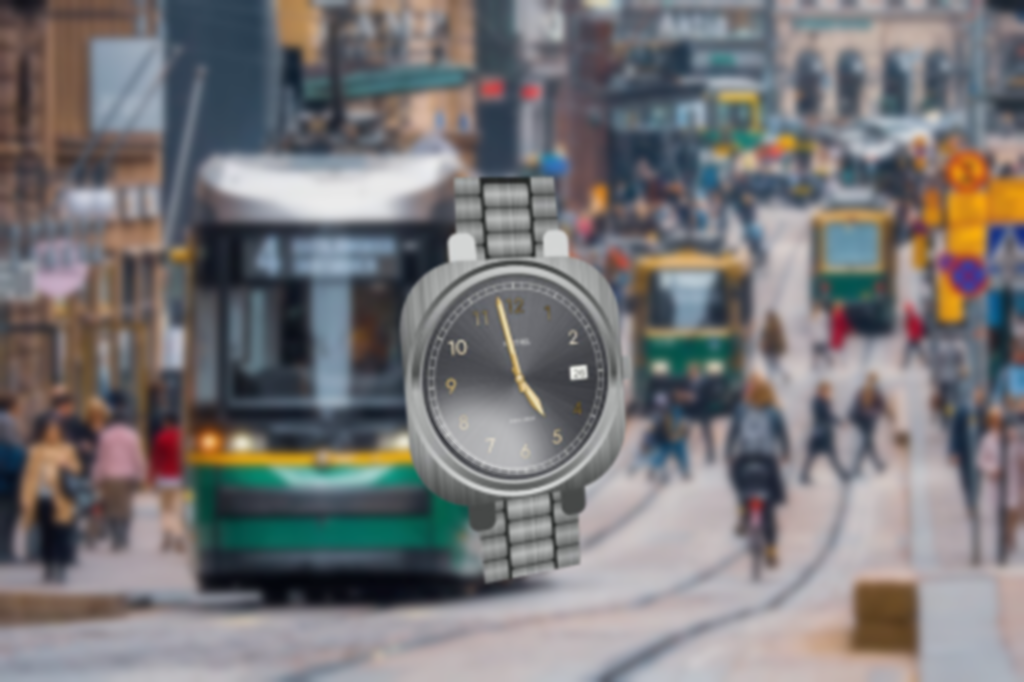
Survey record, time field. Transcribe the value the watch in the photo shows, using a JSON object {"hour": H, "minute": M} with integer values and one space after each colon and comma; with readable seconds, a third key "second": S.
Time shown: {"hour": 4, "minute": 58}
